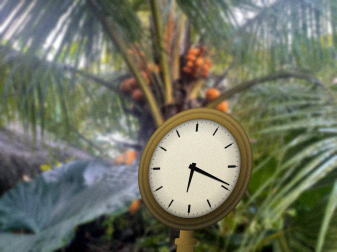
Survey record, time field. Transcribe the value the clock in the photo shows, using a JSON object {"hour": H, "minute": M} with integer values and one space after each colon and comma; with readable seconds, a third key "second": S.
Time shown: {"hour": 6, "minute": 19}
